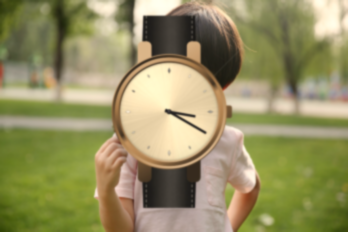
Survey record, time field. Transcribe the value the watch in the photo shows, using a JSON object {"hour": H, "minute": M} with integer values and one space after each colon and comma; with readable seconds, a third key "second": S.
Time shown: {"hour": 3, "minute": 20}
